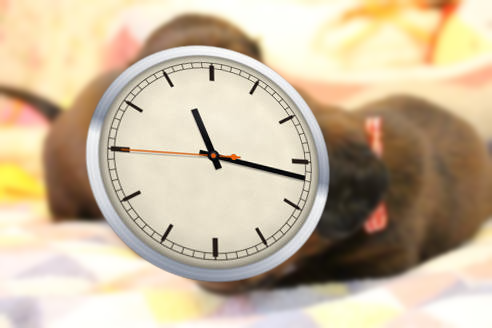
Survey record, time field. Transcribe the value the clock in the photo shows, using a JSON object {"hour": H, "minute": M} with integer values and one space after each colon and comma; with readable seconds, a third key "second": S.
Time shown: {"hour": 11, "minute": 16, "second": 45}
